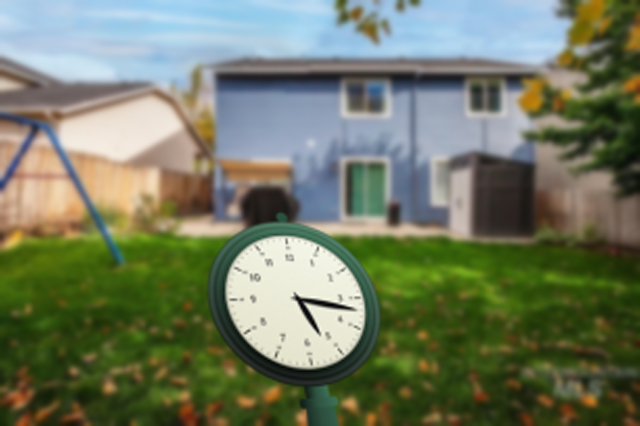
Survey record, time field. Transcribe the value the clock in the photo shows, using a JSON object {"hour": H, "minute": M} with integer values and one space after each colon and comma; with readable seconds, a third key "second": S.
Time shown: {"hour": 5, "minute": 17}
